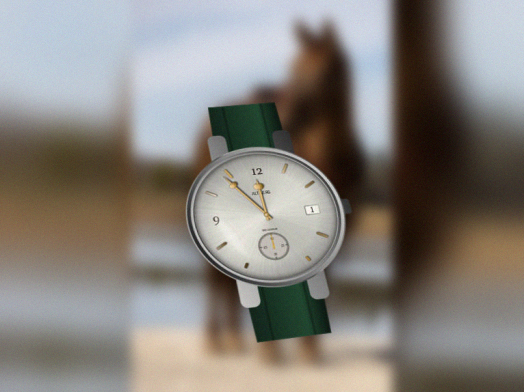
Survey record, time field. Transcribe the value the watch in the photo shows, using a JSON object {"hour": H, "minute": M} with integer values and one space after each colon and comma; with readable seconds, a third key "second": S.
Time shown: {"hour": 11, "minute": 54}
